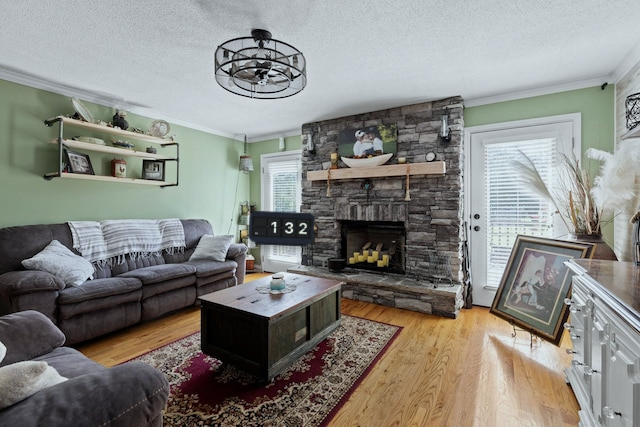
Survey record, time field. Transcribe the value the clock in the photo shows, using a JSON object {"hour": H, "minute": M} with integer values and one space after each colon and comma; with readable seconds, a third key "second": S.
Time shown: {"hour": 1, "minute": 32}
